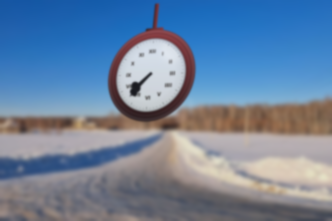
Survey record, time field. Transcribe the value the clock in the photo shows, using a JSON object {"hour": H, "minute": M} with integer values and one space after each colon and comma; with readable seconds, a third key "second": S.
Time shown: {"hour": 7, "minute": 37}
